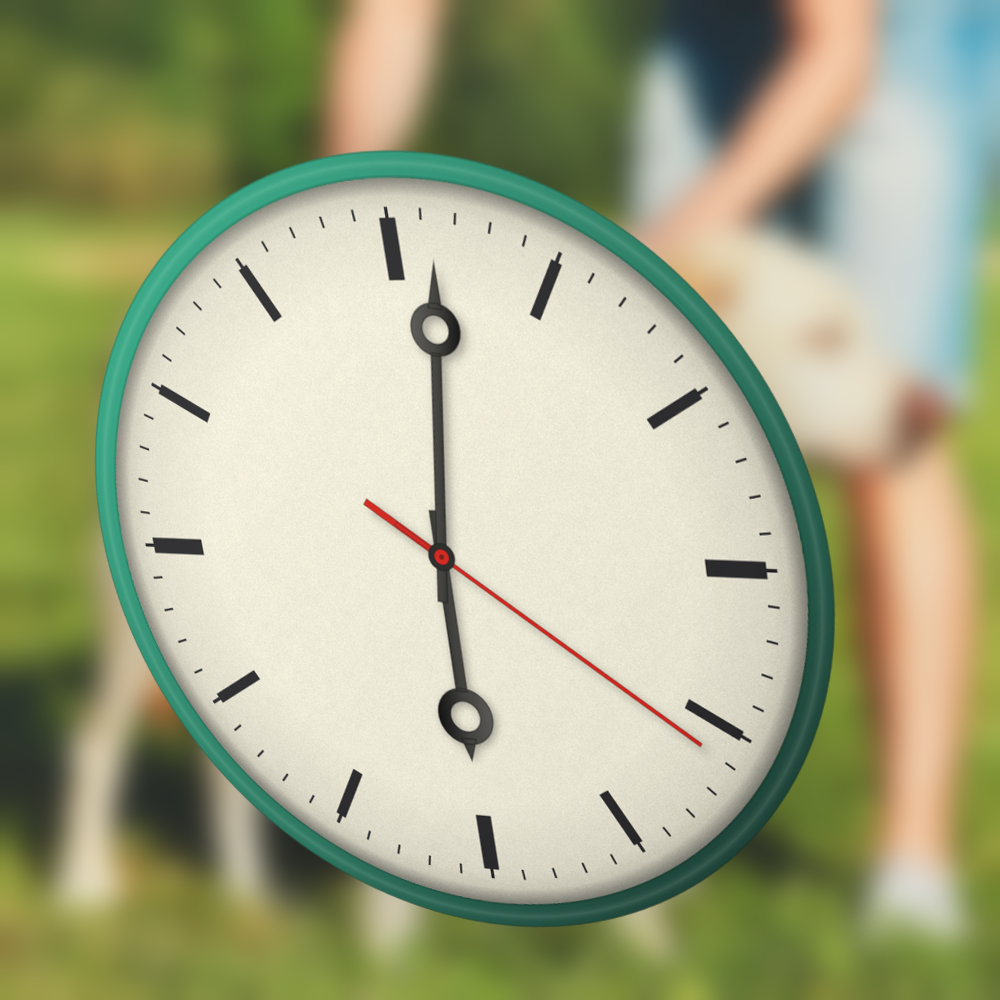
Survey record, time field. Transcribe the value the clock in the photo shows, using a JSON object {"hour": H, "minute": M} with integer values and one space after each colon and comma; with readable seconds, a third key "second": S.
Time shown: {"hour": 6, "minute": 1, "second": 21}
